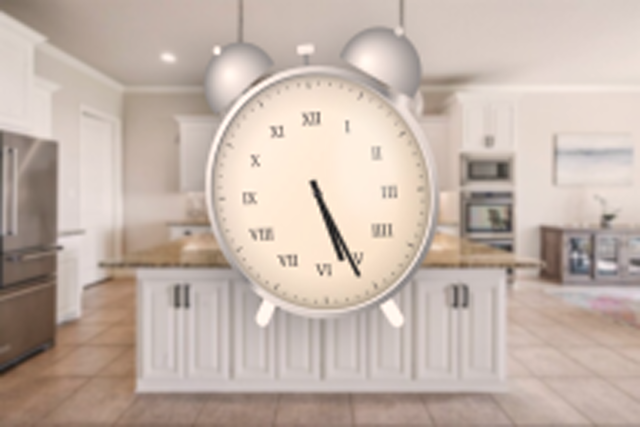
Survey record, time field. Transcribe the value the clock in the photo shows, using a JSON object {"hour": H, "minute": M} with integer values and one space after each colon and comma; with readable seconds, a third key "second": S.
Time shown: {"hour": 5, "minute": 26}
